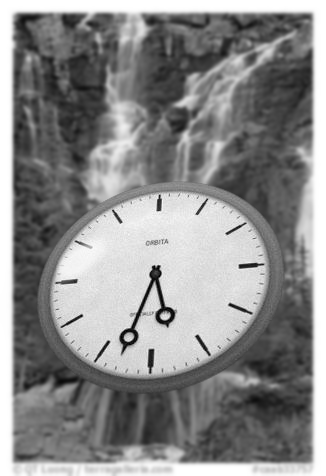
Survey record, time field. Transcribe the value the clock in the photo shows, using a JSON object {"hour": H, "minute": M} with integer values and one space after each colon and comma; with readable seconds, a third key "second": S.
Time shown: {"hour": 5, "minute": 33}
